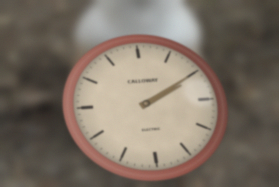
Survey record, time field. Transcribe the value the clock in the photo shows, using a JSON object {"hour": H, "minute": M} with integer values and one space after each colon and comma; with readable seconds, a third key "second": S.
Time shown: {"hour": 2, "minute": 10}
